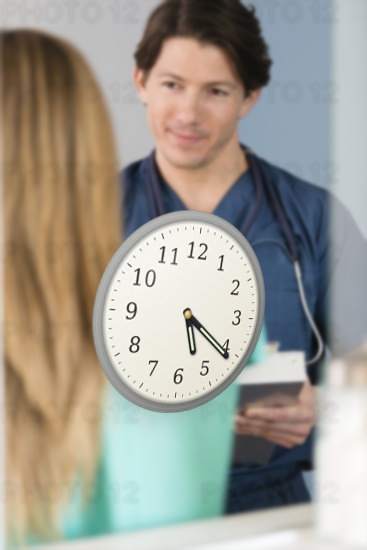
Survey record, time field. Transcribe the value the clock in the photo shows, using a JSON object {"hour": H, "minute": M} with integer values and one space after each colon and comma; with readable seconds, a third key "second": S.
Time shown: {"hour": 5, "minute": 21}
